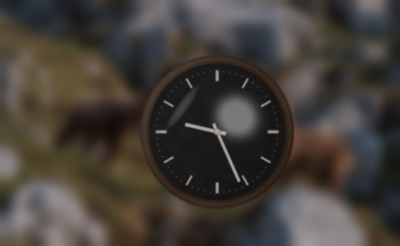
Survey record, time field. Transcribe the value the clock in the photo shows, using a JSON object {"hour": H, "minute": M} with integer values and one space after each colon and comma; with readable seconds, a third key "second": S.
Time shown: {"hour": 9, "minute": 26}
